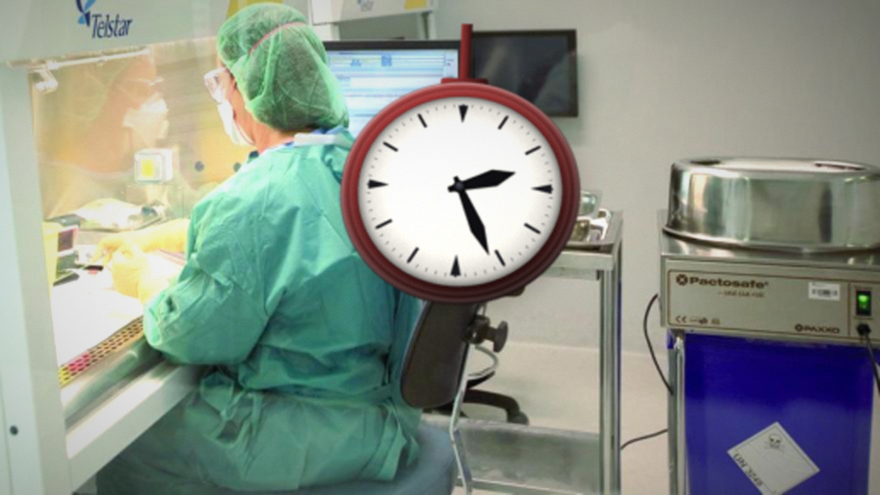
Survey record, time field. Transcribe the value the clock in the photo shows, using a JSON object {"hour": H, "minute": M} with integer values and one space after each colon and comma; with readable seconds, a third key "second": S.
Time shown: {"hour": 2, "minute": 26}
